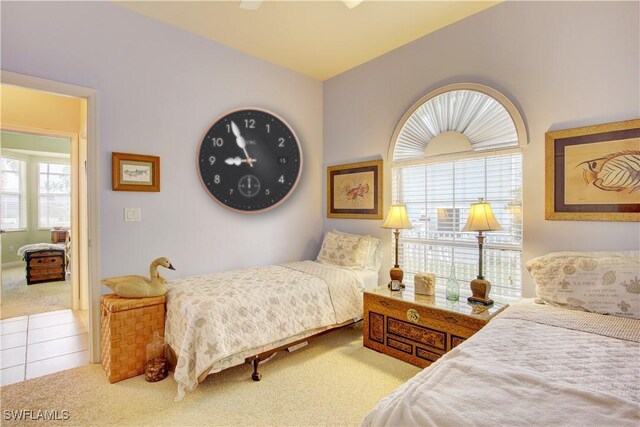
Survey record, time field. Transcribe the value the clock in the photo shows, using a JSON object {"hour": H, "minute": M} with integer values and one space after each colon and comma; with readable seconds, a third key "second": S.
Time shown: {"hour": 8, "minute": 56}
